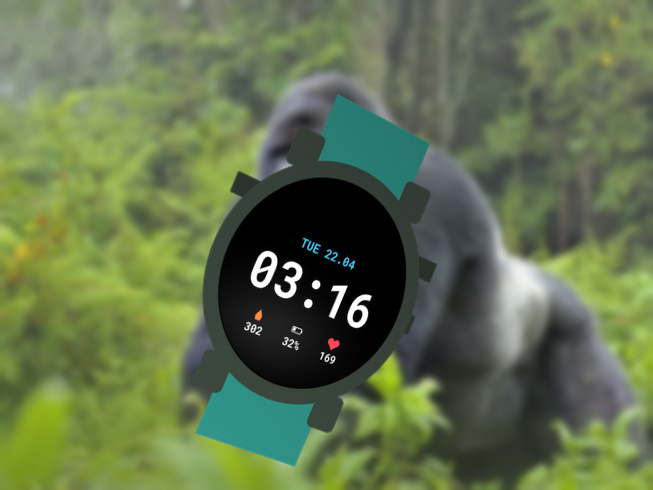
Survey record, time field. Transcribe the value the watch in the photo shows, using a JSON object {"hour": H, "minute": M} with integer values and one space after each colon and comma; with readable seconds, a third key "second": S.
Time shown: {"hour": 3, "minute": 16}
